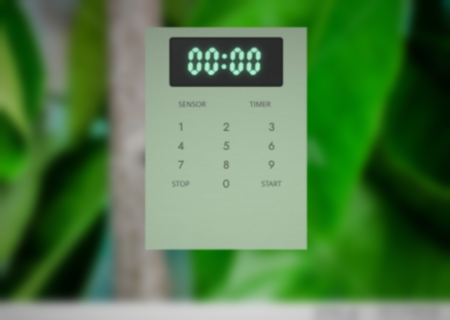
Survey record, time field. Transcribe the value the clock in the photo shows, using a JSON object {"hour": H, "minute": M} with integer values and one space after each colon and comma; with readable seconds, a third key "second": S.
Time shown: {"hour": 0, "minute": 0}
